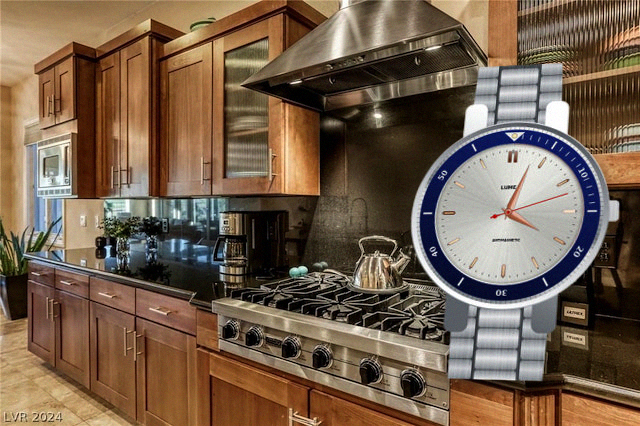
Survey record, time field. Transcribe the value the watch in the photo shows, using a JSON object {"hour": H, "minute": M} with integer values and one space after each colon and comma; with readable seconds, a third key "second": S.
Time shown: {"hour": 4, "minute": 3, "second": 12}
